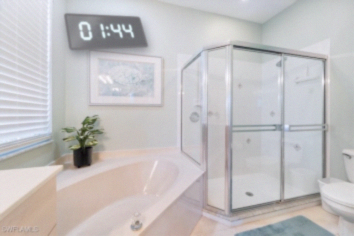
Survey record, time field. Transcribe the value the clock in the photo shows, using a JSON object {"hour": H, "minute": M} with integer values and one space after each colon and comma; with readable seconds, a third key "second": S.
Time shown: {"hour": 1, "minute": 44}
